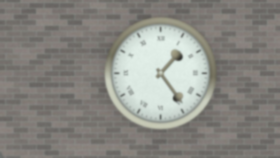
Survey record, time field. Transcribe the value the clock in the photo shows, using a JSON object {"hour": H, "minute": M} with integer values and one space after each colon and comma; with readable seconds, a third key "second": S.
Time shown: {"hour": 1, "minute": 24}
